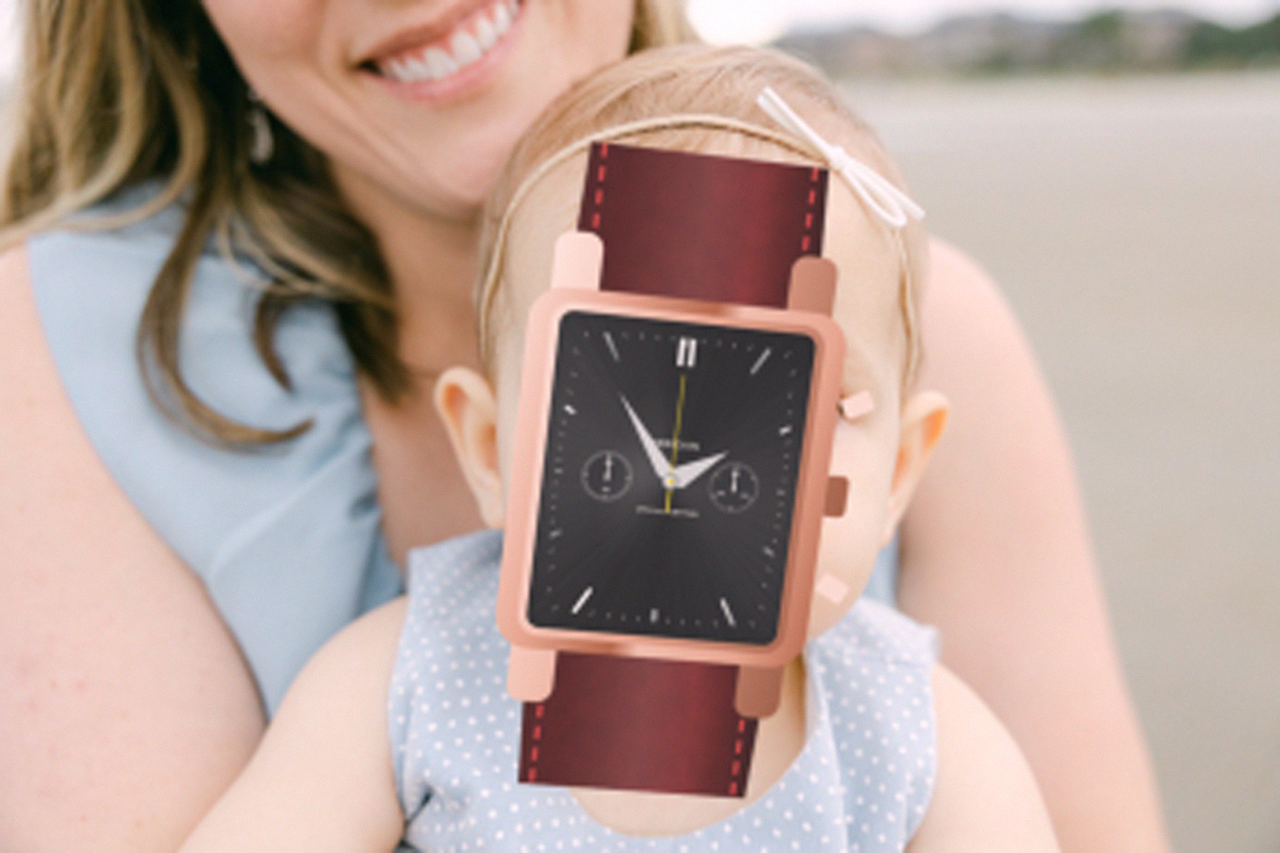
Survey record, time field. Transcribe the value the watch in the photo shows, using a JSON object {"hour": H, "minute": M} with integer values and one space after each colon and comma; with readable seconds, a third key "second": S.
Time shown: {"hour": 1, "minute": 54}
